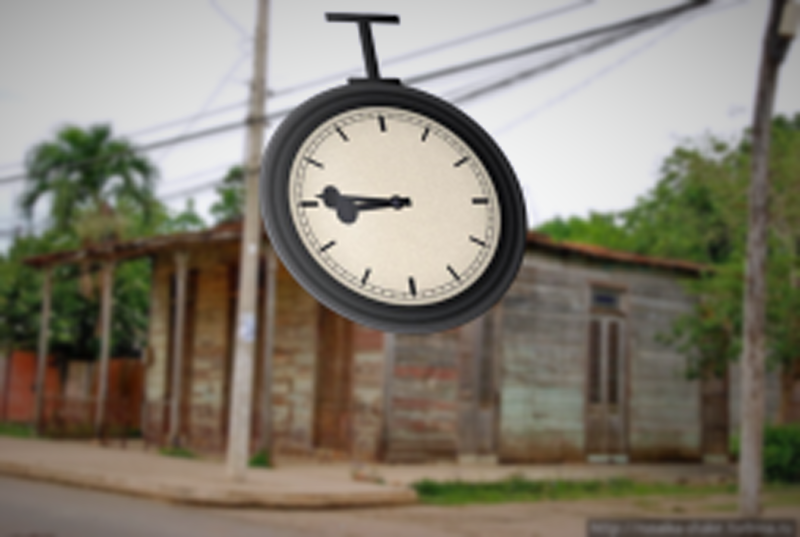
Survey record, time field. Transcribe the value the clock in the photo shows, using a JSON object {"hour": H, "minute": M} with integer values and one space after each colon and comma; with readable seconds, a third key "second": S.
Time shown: {"hour": 8, "minute": 46}
